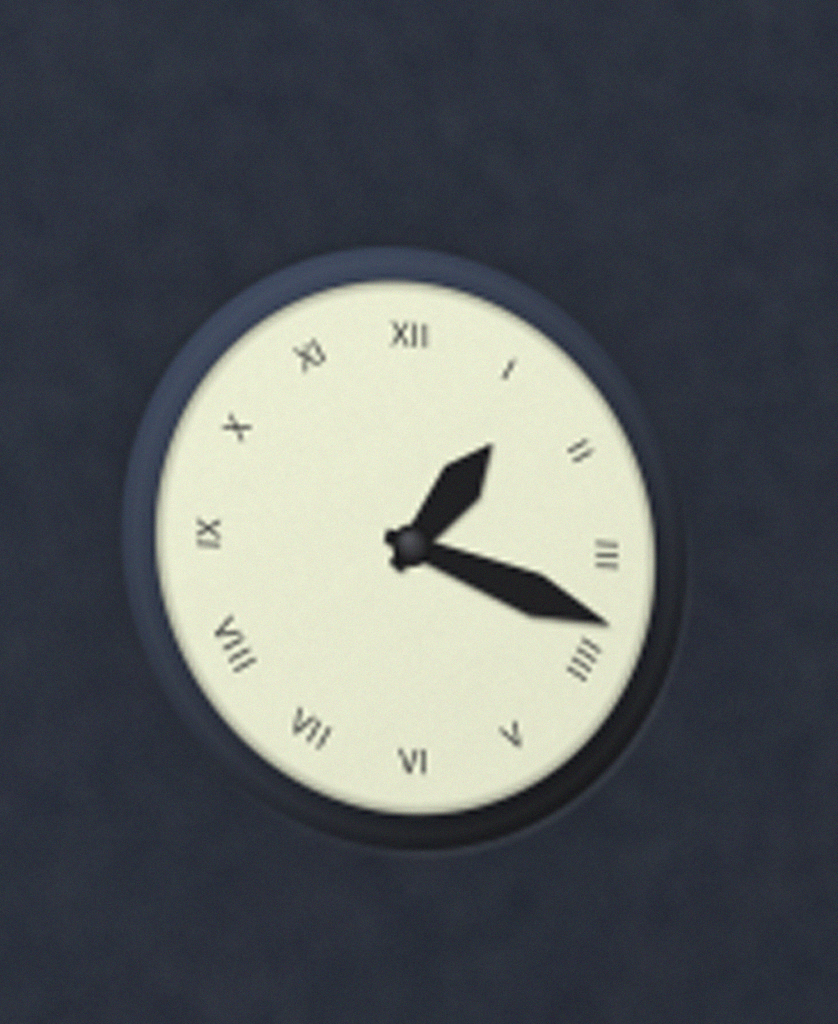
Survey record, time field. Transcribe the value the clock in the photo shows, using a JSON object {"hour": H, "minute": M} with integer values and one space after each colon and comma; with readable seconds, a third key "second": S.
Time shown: {"hour": 1, "minute": 18}
